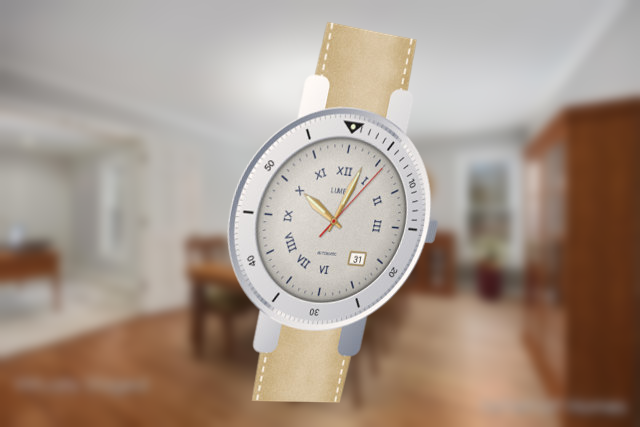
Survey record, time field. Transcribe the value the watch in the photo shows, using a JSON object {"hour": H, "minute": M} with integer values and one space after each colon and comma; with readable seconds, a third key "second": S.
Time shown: {"hour": 10, "minute": 3, "second": 6}
